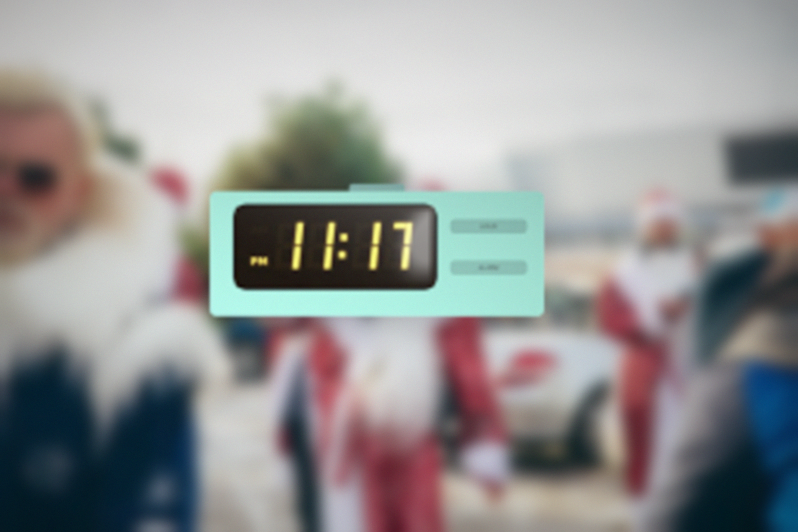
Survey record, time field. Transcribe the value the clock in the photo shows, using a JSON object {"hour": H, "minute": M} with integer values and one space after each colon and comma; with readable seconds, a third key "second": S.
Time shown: {"hour": 11, "minute": 17}
